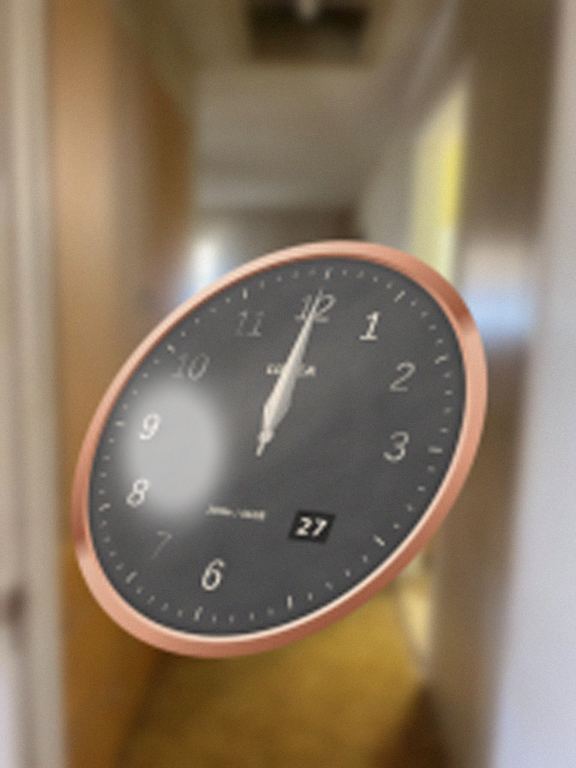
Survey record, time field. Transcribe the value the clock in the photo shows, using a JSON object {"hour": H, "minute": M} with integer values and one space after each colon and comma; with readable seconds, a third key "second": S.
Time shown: {"hour": 12, "minute": 0}
